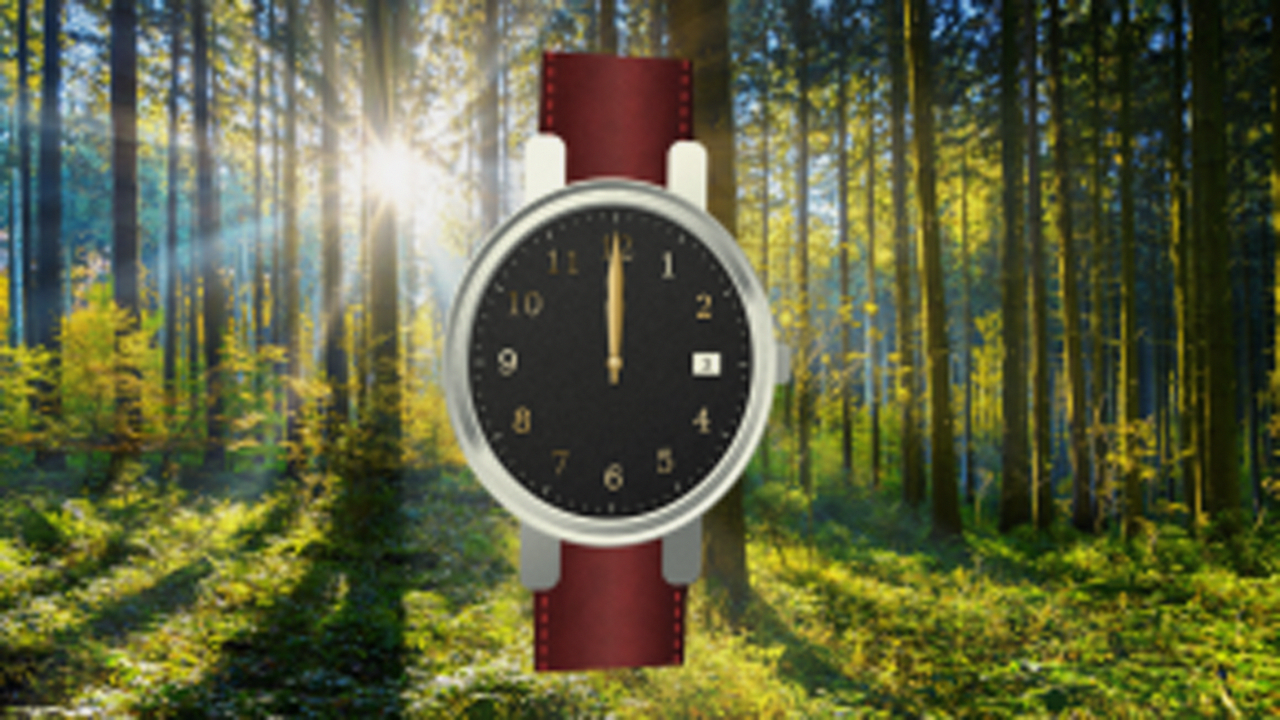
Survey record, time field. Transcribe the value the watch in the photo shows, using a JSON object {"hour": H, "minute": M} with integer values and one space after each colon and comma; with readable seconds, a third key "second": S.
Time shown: {"hour": 12, "minute": 0}
